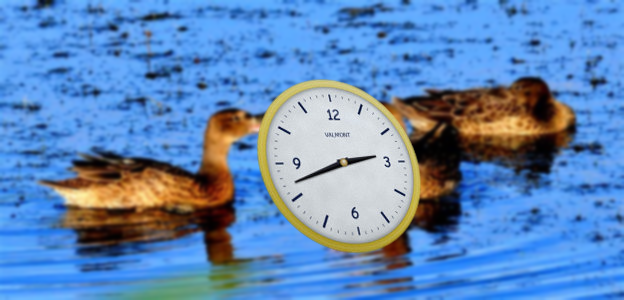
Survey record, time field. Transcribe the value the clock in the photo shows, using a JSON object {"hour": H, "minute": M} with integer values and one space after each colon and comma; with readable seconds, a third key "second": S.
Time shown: {"hour": 2, "minute": 42}
